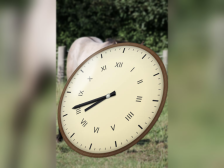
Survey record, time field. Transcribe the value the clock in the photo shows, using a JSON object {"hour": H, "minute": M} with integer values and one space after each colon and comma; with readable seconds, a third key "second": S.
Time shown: {"hour": 7, "minute": 41}
